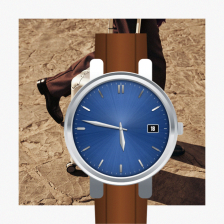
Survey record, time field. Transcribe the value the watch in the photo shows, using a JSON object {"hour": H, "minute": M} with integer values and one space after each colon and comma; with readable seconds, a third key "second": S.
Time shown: {"hour": 5, "minute": 47}
